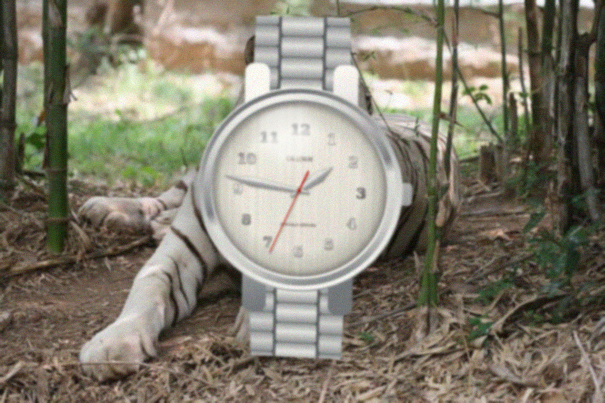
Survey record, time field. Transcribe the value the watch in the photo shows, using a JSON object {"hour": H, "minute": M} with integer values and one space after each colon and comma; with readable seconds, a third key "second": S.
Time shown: {"hour": 1, "minute": 46, "second": 34}
